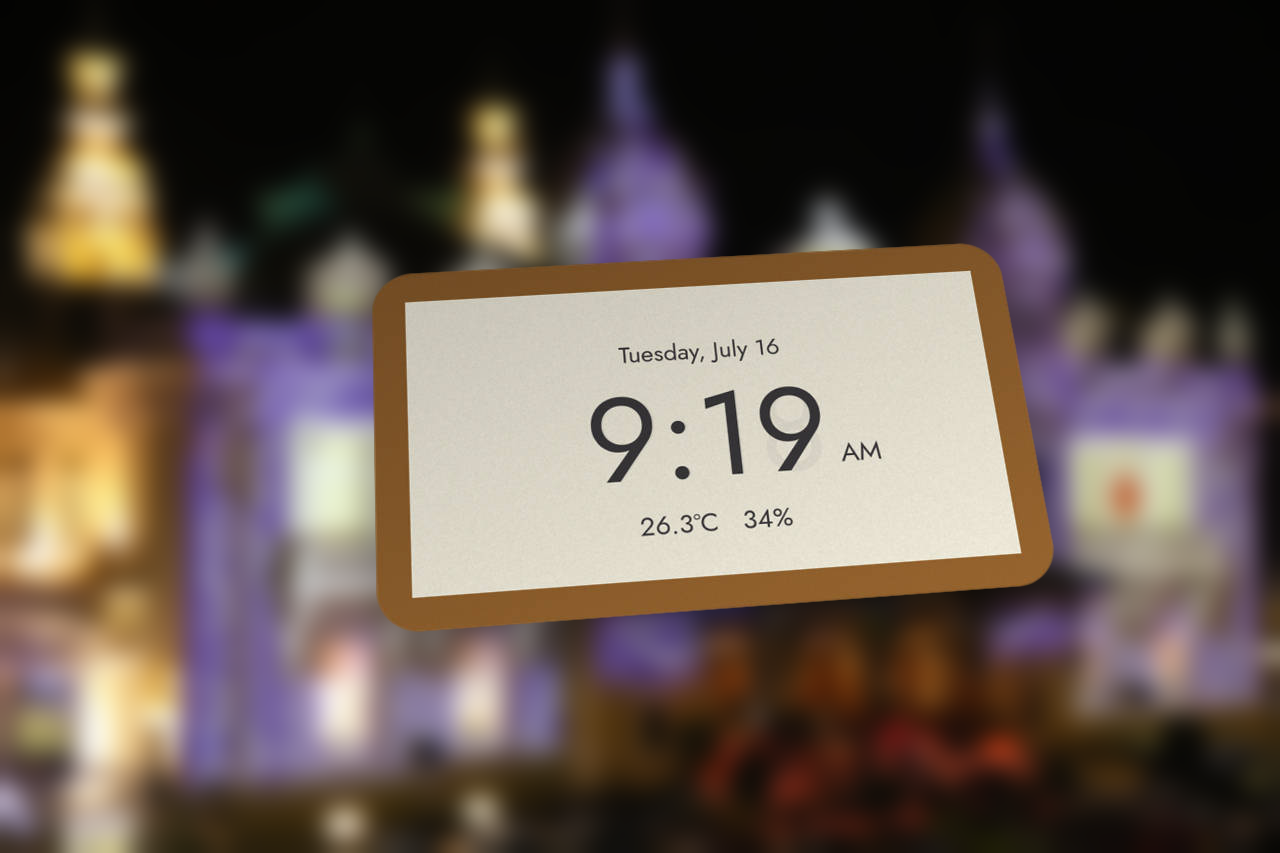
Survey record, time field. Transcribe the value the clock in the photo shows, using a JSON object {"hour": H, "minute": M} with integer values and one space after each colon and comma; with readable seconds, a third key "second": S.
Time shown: {"hour": 9, "minute": 19}
